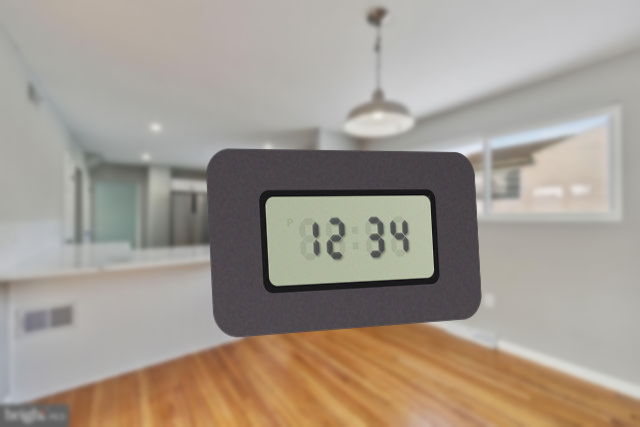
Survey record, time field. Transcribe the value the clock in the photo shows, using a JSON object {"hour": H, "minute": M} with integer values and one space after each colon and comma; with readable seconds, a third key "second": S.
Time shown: {"hour": 12, "minute": 34}
